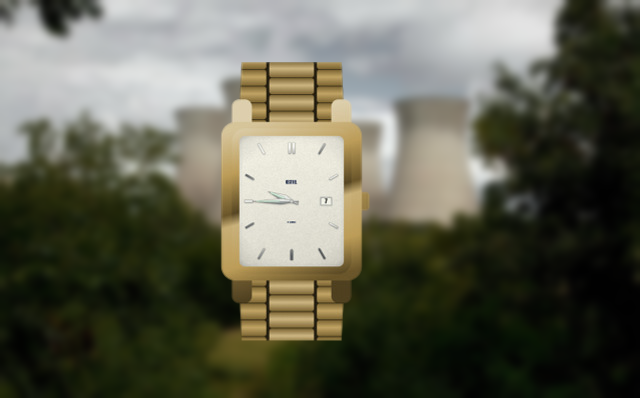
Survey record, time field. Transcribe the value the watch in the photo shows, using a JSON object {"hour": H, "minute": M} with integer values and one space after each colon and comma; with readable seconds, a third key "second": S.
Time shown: {"hour": 9, "minute": 45}
